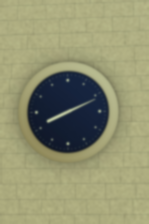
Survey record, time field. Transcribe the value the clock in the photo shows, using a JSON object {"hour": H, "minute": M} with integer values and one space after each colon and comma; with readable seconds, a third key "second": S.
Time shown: {"hour": 8, "minute": 11}
